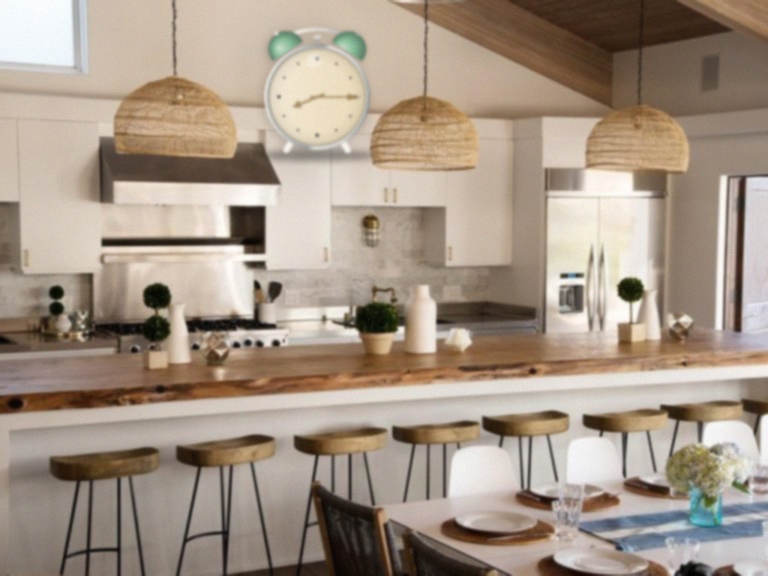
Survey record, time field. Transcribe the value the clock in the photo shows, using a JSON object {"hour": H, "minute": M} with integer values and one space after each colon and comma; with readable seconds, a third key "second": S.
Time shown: {"hour": 8, "minute": 15}
